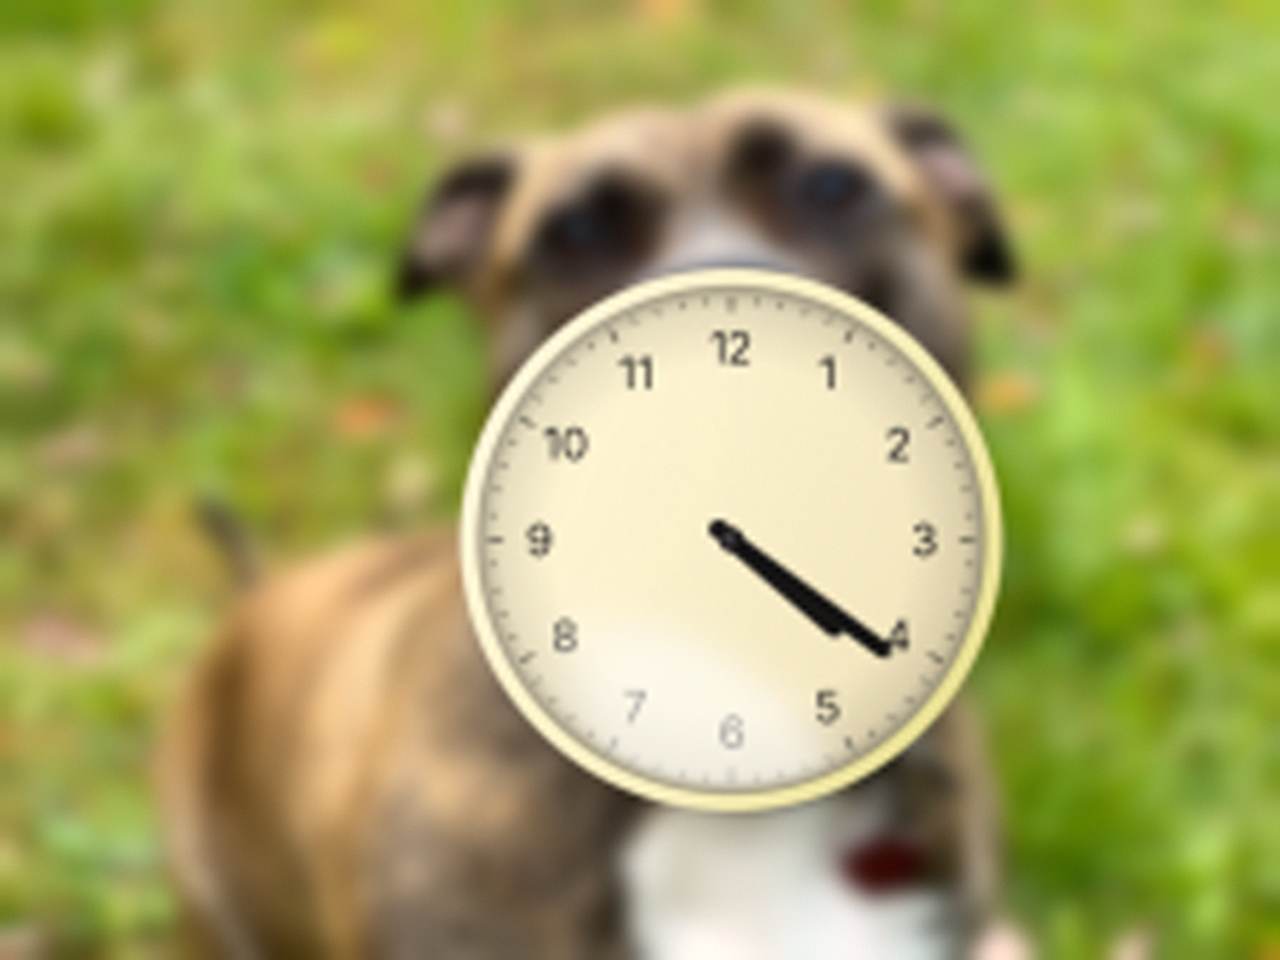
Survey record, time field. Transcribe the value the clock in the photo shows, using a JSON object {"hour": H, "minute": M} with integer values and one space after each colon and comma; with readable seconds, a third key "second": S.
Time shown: {"hour": 4, "minute": 21}
